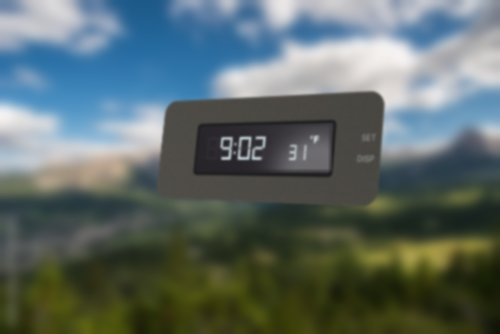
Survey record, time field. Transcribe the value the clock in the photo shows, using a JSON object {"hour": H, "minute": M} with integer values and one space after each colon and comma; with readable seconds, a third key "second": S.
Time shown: {"hour": 9, "minute": 2}
